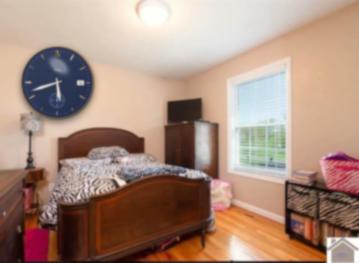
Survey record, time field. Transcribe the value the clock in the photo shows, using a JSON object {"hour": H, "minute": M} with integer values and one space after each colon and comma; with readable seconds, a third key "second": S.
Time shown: {"hour": 5, "minute": 42}
